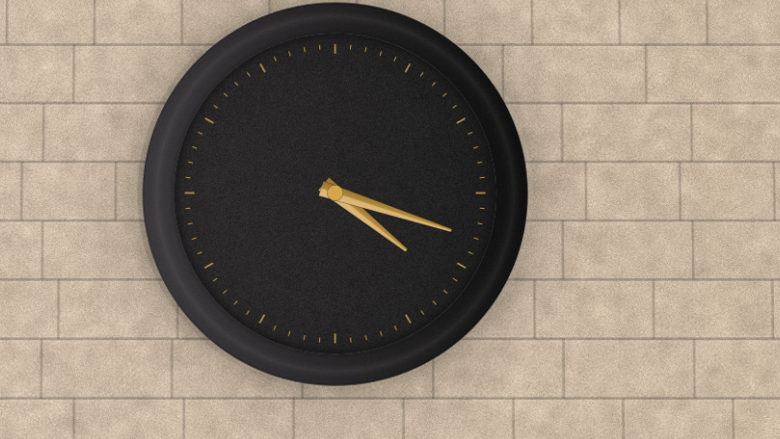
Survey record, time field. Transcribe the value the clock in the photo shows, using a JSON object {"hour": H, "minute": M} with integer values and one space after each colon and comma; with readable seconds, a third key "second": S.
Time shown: {"hour": 4, "minute": 18}
